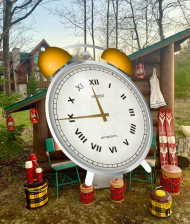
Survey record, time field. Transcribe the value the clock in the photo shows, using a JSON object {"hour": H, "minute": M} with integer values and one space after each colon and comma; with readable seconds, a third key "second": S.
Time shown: {"hour": 11, "minute": 45}
